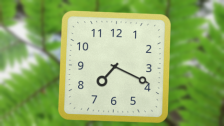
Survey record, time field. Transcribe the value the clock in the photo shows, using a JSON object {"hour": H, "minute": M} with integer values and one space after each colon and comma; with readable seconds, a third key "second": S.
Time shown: {"hour": 7, "minute": 19}
